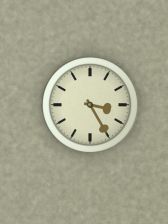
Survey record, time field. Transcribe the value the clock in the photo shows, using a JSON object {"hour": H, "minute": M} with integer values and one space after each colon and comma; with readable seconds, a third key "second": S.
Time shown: {"hour": 3, "minute": 25}
